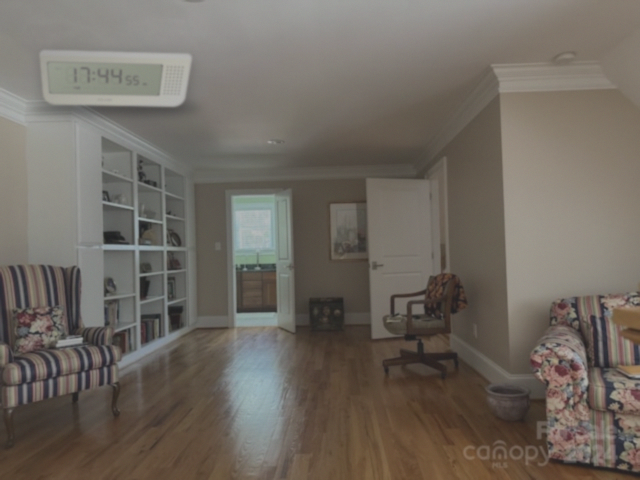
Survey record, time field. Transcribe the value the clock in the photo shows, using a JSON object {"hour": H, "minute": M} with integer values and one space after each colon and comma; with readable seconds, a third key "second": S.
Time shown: {"hour": 17, "minute": 44}
